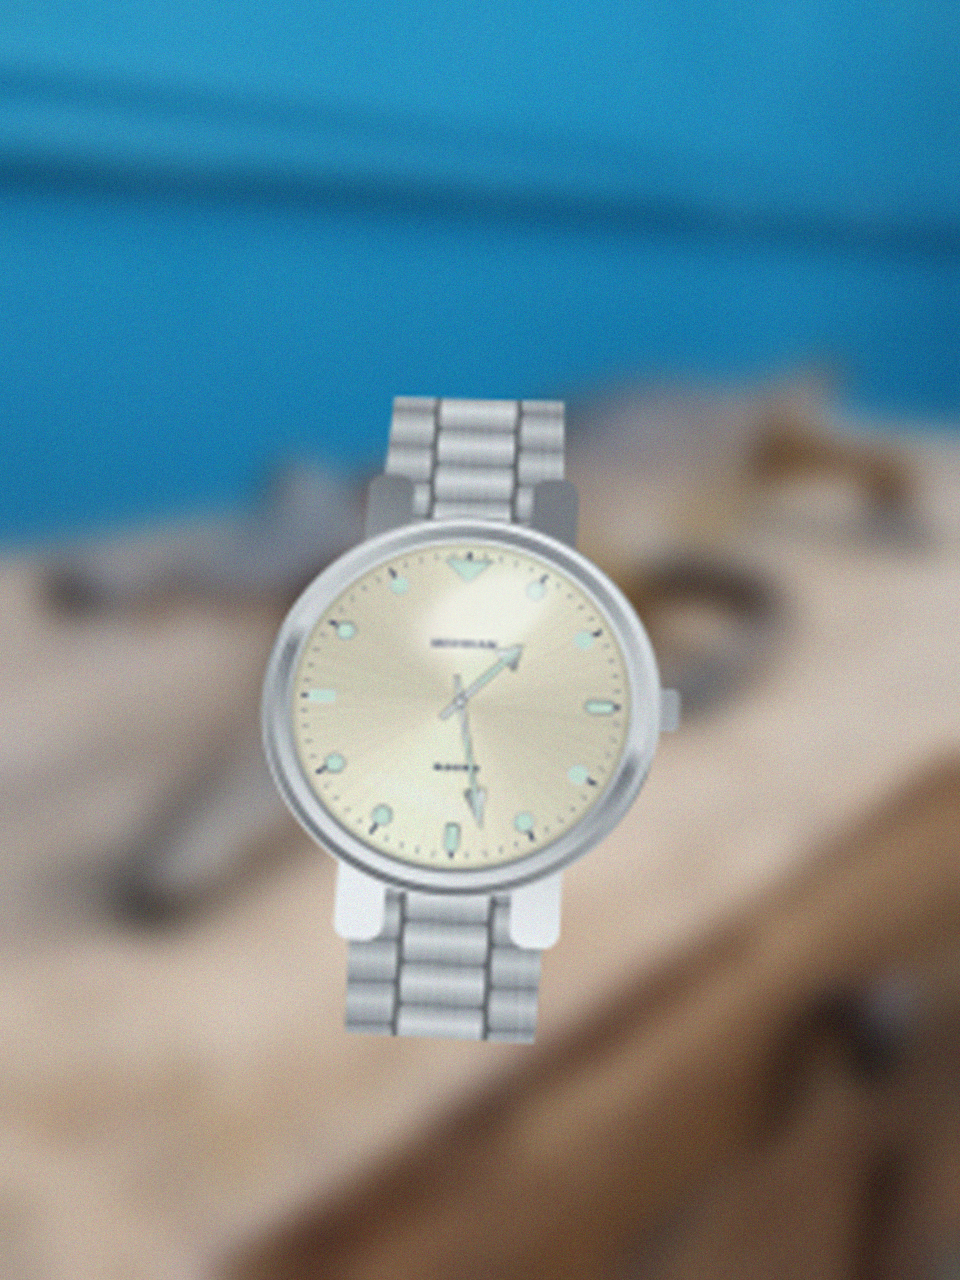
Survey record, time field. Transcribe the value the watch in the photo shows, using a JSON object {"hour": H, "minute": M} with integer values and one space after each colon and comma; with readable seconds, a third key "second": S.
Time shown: {"hour": 1, "minute": 28}
